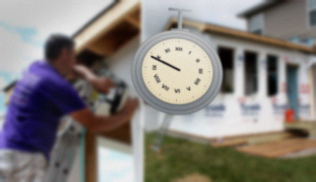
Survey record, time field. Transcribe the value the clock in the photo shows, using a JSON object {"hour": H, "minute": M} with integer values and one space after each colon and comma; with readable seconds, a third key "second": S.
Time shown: {"hour": 9, "minute": 49}
